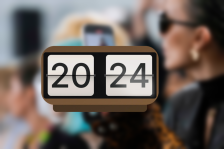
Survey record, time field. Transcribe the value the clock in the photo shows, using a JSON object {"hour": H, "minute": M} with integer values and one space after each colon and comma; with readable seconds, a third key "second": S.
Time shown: {"hour": 20, "minute": 24}
